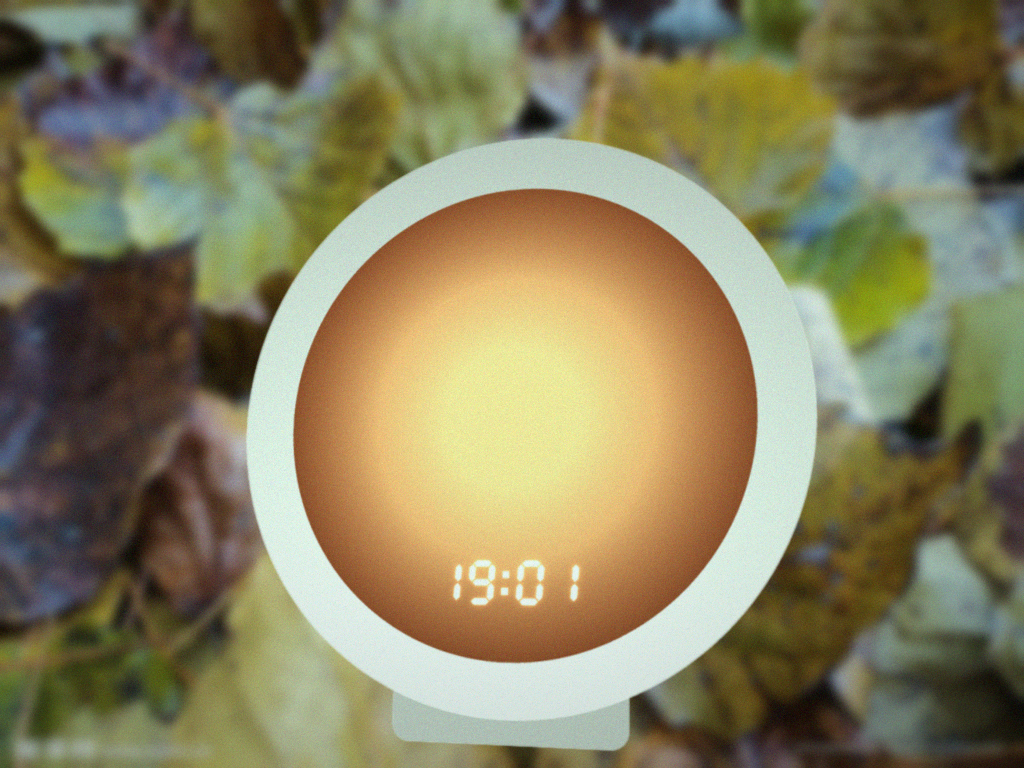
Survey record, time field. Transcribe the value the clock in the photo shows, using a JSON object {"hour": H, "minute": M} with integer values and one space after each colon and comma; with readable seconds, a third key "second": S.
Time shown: {"hour": 19, "minute": 1}
